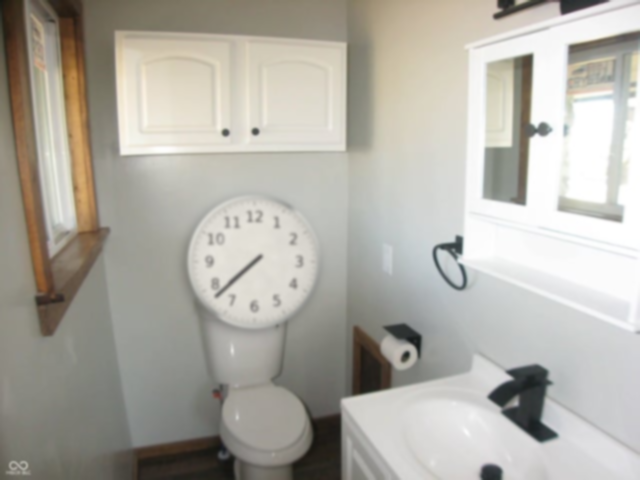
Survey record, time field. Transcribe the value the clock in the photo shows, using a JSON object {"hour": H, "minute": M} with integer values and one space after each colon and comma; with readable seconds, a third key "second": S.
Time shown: {"hour": 7, "minute": 38}
